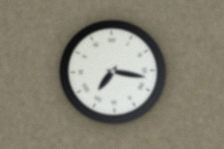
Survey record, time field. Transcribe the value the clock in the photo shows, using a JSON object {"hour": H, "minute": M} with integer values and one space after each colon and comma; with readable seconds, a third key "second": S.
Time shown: {"hour": 7, "minute": 17}
